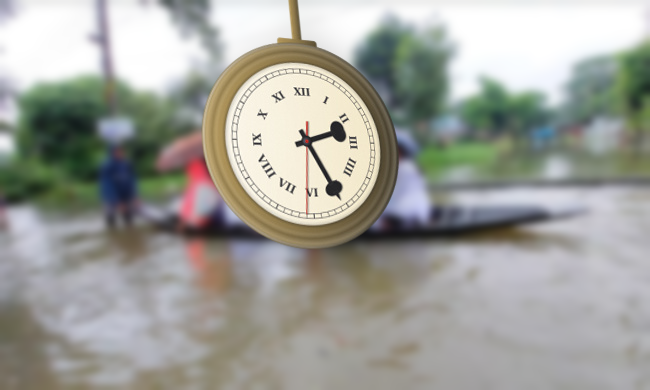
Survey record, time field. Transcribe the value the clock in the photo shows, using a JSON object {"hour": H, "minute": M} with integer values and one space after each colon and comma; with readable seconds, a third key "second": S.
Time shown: {"hour": 2, "minute": 25, "second": 31}
